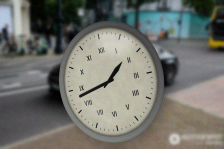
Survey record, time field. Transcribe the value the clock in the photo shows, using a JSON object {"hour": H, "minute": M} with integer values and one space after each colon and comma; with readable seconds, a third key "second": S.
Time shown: {"hour": 1, "minute": 43}
